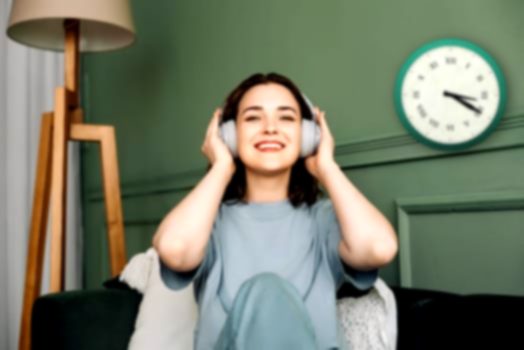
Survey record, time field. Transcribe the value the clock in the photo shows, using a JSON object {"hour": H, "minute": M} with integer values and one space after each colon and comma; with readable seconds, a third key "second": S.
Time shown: {"hour": 3, "minute": 20}
